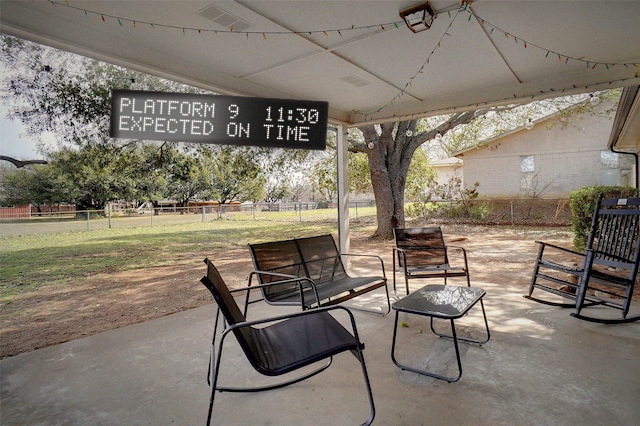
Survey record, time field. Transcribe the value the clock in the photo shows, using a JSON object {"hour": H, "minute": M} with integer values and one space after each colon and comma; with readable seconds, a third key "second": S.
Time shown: {"hour": 11, "minute": 30}
